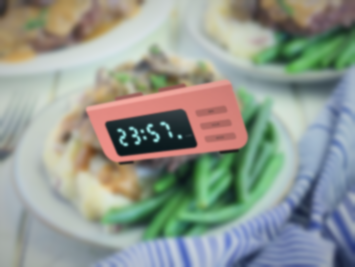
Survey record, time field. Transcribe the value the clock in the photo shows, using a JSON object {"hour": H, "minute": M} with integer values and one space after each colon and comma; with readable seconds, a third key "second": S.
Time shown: {"hour": 23, "minute": 57}
